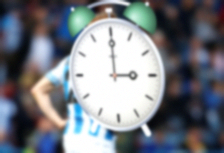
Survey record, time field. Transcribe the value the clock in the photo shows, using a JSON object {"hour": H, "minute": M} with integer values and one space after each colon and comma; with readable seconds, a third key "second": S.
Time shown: {"hour": 3, "minute": 0}
